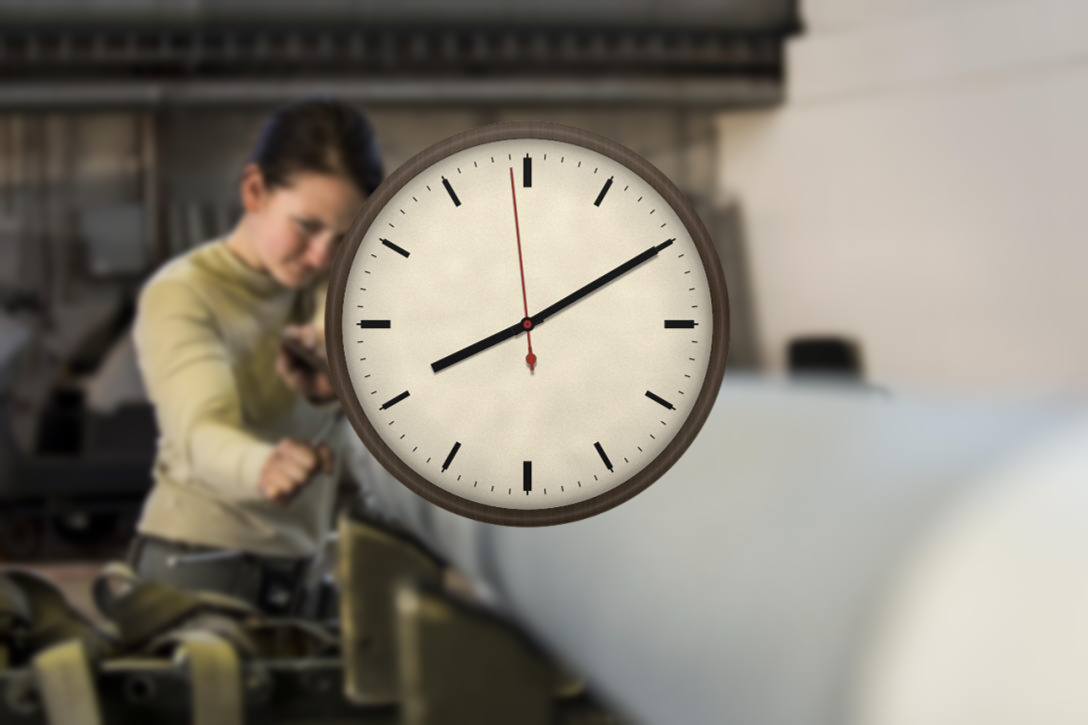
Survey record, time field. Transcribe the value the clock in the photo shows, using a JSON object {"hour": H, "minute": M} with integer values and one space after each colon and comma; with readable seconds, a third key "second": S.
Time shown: {"hour": 8, "minute": 9, "second": 59}
